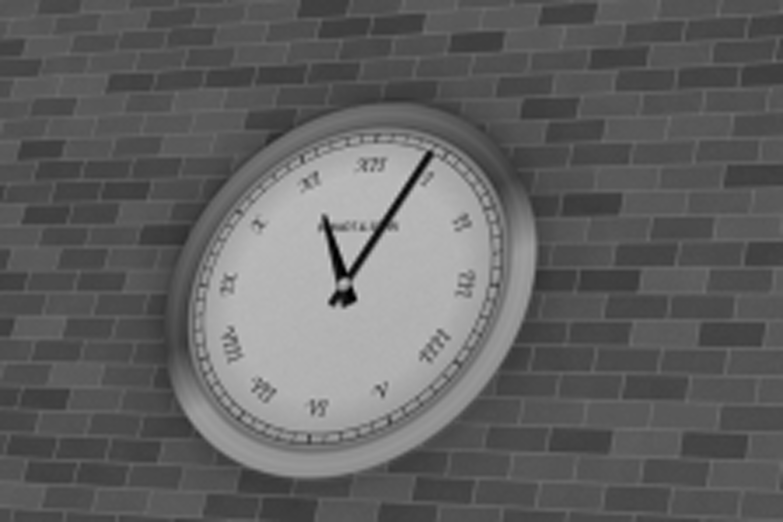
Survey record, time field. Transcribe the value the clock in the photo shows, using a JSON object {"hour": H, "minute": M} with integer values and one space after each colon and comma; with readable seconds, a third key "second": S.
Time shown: {"hour": 11, "minute": 4}
